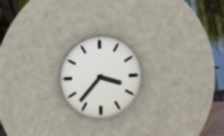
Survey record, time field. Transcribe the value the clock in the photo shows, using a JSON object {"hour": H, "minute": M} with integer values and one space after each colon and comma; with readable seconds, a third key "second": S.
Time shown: {"hour": 3, "minute": 37}
